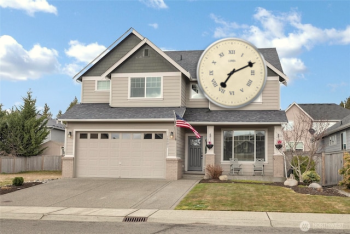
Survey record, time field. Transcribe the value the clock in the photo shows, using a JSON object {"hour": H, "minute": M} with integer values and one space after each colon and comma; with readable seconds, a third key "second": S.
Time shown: {"hour": 7, "minute": 11}
